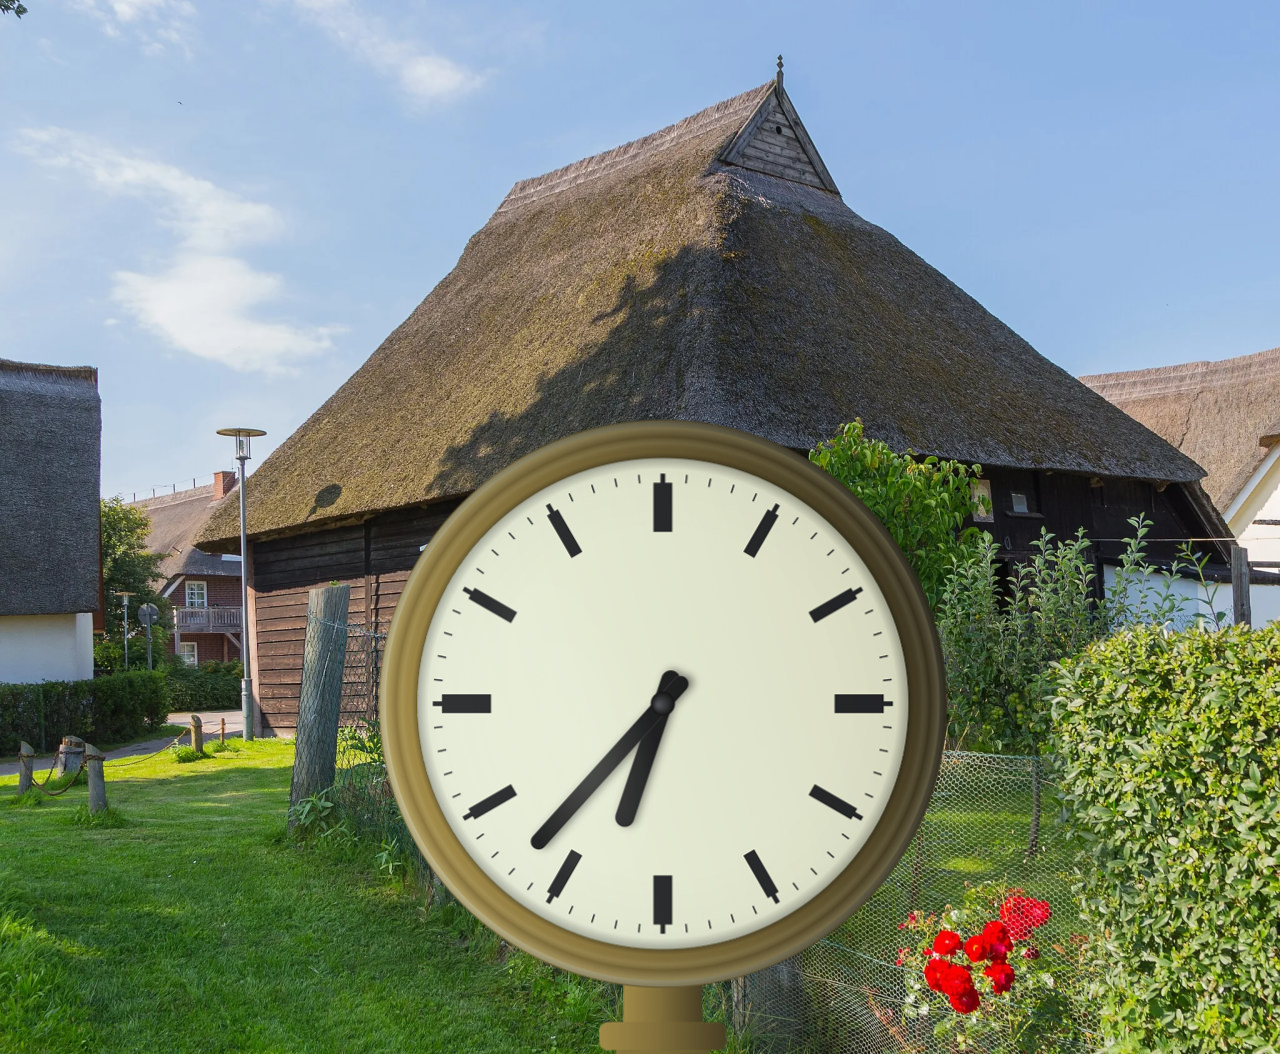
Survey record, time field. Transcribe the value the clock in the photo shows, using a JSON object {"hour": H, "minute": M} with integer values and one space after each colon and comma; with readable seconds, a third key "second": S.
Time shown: {"hour": 6, "minute": 37}
